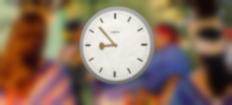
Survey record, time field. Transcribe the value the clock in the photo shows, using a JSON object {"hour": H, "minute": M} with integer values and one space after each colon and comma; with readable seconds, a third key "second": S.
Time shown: {"hour": 8, "minute": 53}
